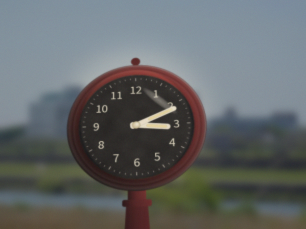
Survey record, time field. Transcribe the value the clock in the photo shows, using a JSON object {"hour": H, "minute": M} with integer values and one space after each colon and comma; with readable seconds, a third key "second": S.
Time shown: {"hour": 3, "minute": 11}
